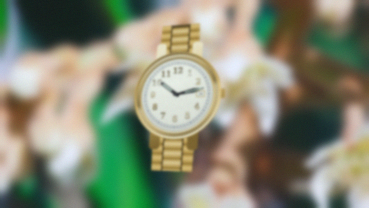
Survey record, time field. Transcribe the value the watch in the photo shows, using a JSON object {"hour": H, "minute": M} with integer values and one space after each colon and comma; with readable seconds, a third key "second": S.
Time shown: {"hour": 10, "minute": 13}
